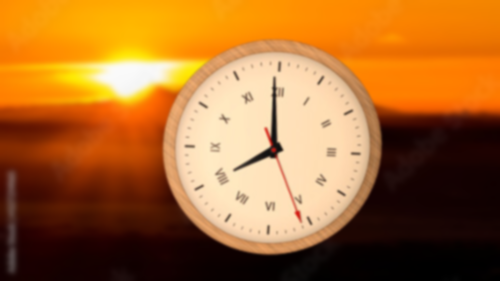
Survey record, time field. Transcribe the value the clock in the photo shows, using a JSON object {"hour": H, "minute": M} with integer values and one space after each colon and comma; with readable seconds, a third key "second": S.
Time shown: {"hour": 7, "minute": 59, "second": 26}
